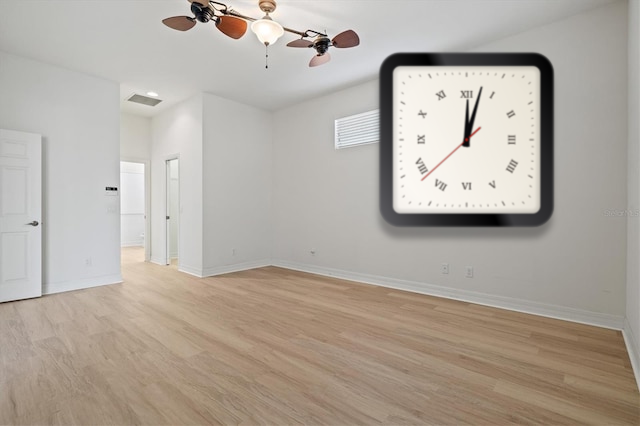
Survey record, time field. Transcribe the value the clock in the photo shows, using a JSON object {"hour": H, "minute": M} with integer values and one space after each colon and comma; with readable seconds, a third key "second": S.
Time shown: {"hour": 12, "minute": 2, "second": 38}
